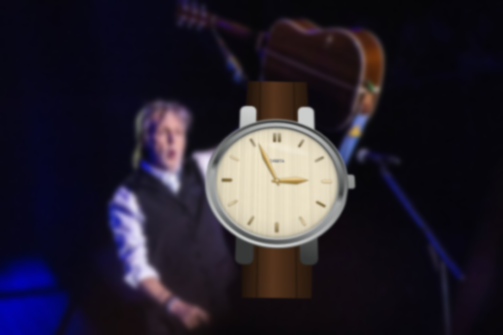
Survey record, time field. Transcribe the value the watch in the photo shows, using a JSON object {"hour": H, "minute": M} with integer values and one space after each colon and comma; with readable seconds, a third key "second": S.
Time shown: {"hour": 2, "minute": 56}
